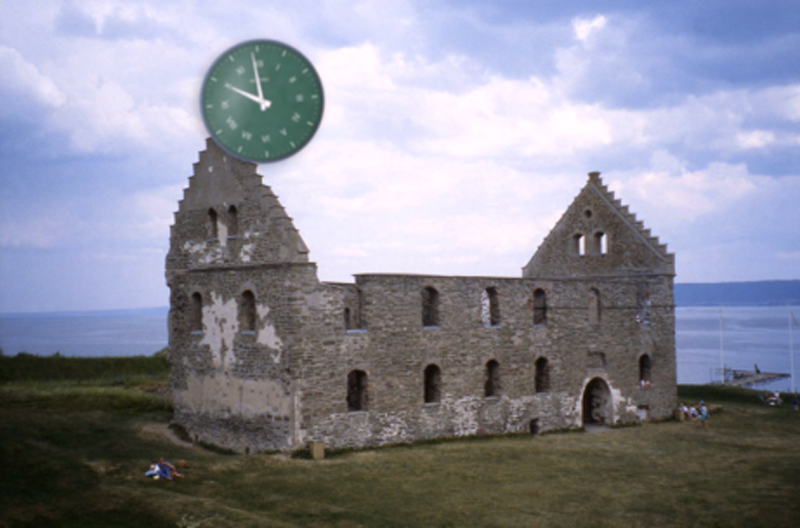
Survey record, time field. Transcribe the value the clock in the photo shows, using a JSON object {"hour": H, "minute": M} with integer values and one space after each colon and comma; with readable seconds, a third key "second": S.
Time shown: {"hour": 9, "minute": 59}
